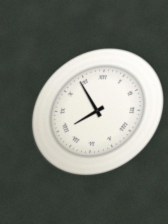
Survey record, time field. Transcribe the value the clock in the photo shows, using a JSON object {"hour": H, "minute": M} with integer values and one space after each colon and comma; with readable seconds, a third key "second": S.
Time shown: {"hour": 7, "minute": 54}
